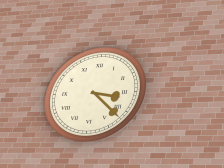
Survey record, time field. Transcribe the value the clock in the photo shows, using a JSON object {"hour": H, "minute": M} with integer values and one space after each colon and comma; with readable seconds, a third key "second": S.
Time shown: {"hour": 3, "minute": 22}
